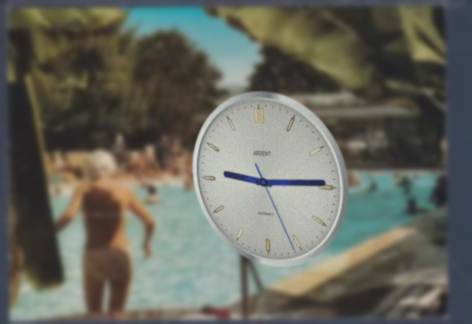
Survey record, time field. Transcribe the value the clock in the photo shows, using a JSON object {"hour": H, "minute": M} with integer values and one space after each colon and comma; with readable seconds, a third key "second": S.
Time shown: {"hour": 9, "minute": 14, "second": 26}
